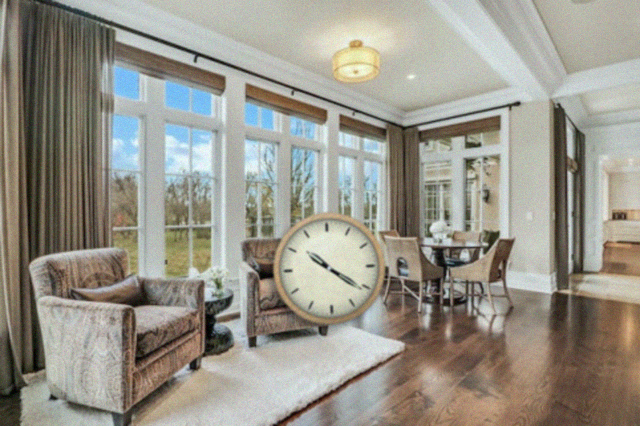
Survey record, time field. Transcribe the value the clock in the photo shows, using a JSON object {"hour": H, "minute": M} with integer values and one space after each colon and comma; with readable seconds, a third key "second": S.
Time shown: {"hour": 10, "minute": 21}
